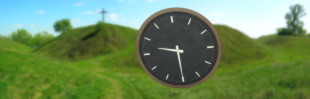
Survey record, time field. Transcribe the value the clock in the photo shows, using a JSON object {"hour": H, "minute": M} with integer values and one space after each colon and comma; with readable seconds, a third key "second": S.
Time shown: {"hour": 9, "minute": 30}
